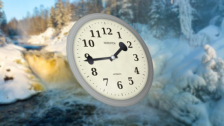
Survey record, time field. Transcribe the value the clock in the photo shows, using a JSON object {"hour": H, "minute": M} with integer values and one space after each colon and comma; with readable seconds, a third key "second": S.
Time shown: {"hour": 1, "minute": 44}
